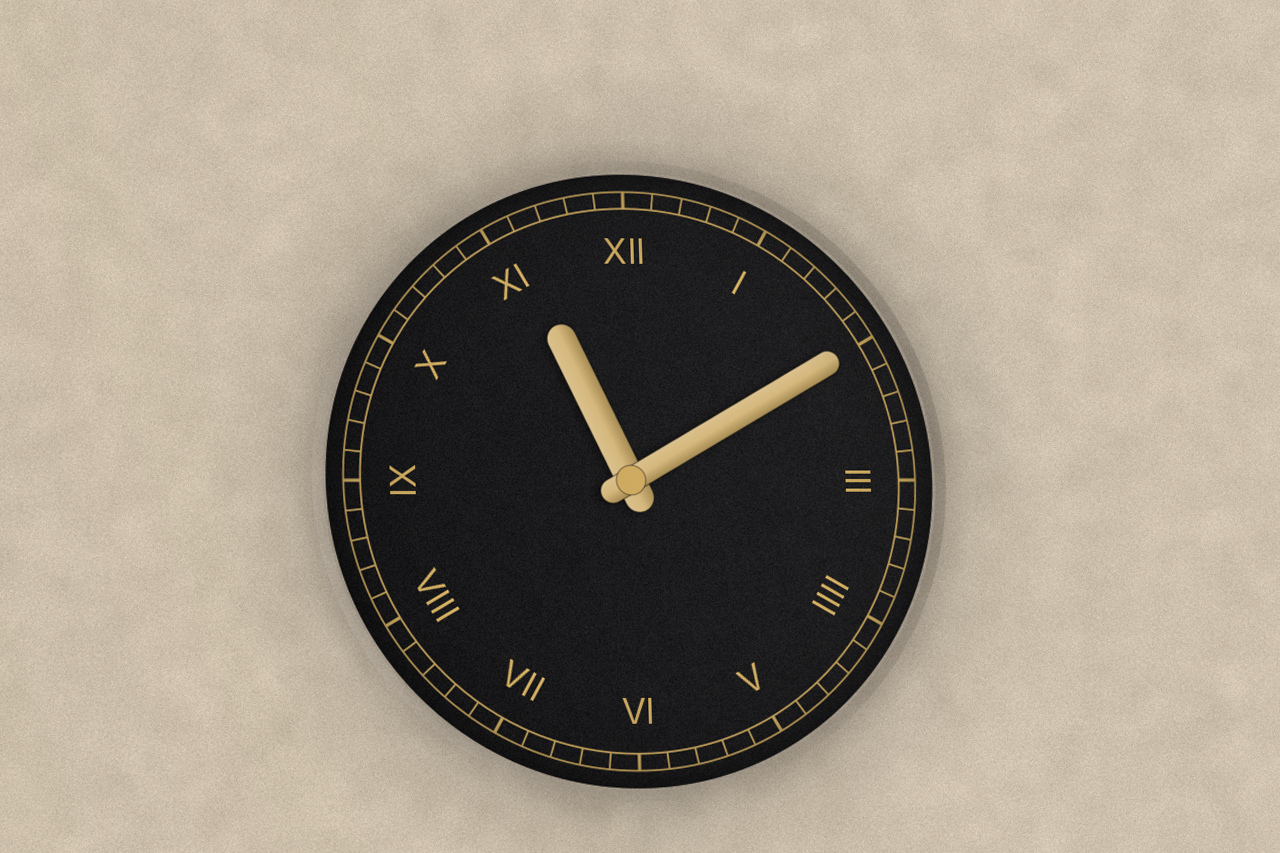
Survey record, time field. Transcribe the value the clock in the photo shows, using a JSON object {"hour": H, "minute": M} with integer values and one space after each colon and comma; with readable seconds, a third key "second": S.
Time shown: {"hour": 11, "minute": 10}
